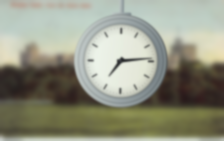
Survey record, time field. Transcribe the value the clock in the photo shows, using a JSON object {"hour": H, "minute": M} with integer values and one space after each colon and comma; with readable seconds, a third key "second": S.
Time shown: {"hour": 7, "minute": 14}
